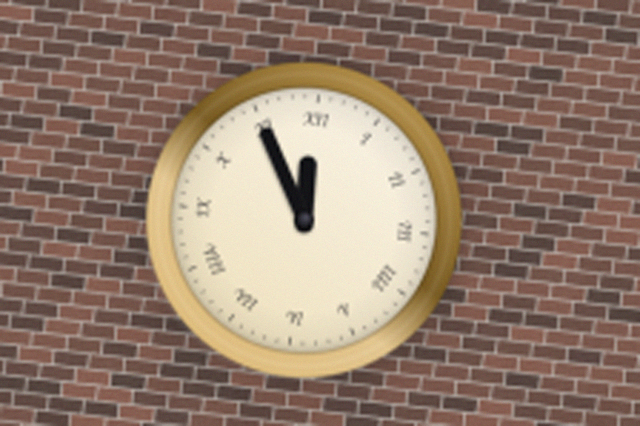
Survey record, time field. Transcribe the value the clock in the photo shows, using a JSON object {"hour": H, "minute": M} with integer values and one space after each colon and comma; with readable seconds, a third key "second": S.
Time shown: {"hour": 11, "minute": 55}
